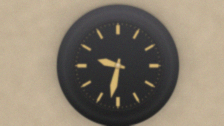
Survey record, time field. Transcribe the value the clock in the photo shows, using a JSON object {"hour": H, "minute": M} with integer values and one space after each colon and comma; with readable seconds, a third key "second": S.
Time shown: {"hour": 9, "minute": 32}
